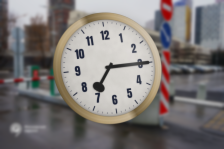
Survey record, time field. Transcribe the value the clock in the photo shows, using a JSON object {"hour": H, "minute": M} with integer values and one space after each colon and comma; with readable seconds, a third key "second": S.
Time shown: {"hour": 7, "minute": 15}
